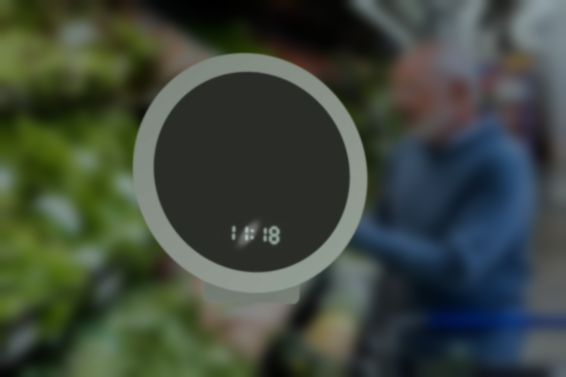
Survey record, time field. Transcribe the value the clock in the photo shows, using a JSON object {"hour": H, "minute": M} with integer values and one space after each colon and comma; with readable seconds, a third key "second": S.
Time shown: {"hour": 11, "minute": 18}
